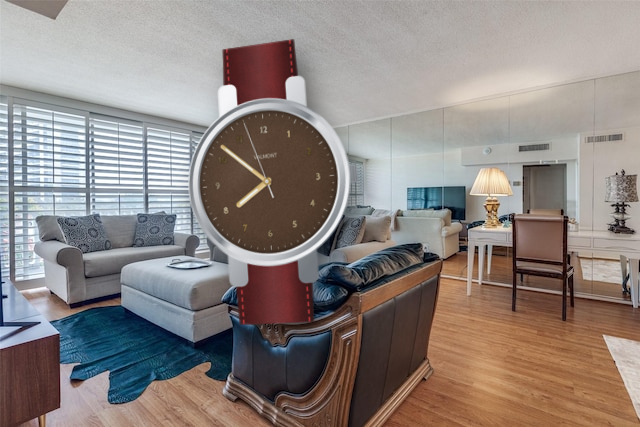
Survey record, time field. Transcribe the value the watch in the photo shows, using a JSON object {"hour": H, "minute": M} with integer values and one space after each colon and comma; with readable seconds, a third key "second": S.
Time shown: {"hour": 7, "minute": 51, "second": 57}
